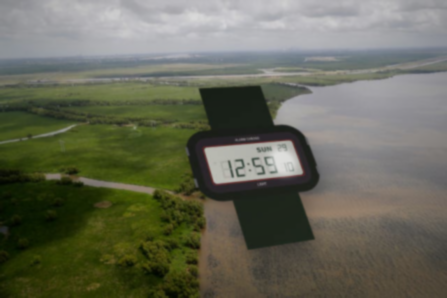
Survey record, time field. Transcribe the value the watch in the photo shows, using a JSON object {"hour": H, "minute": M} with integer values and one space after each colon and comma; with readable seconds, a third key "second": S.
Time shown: {"hour": 12, "minute": 59}
